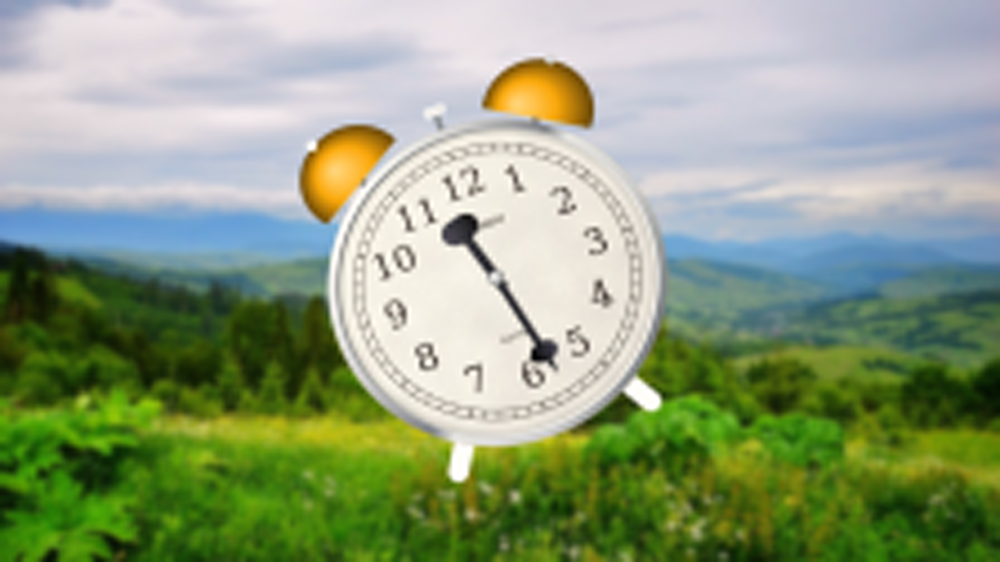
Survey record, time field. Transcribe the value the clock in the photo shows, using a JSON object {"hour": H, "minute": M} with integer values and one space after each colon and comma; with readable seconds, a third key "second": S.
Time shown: {"hour": 11, "minute": 28}
